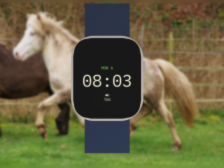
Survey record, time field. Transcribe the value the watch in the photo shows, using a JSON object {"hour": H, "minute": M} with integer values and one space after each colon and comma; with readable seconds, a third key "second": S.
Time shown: {"hour": 8, "minute": 3}
